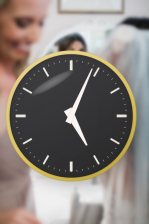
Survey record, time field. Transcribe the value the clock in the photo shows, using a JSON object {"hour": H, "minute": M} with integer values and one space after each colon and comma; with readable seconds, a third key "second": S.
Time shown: {"hour": 5, "minute": 4}
